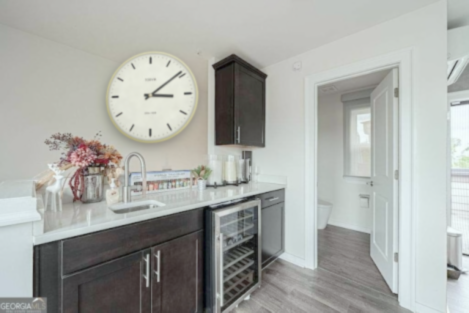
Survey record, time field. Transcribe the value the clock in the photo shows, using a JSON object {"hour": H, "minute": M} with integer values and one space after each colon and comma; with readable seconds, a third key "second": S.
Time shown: {"hour": 3, "minute": 9}
